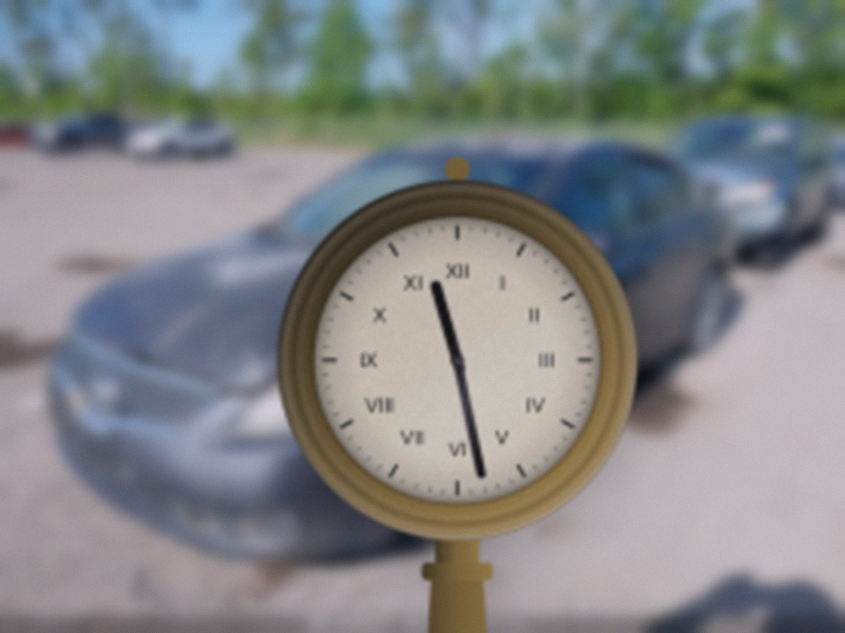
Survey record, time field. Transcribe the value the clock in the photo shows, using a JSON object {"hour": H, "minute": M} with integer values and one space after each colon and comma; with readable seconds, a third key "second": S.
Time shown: {"hour": 11, "minute": 28}
